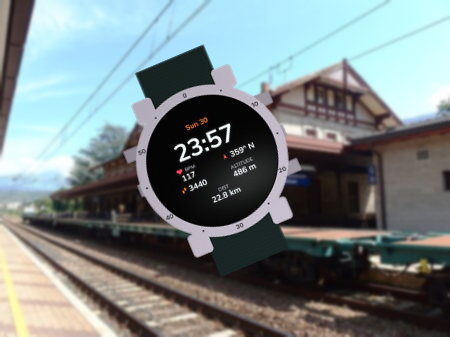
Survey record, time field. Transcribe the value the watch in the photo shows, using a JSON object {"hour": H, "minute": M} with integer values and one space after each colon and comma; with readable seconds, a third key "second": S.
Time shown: {"hour": 23, "minute": 57}
